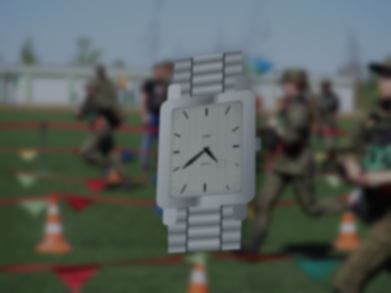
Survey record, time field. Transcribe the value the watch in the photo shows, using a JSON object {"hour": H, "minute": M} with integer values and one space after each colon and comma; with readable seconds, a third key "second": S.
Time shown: {"hour": 4, "minute": 39}
